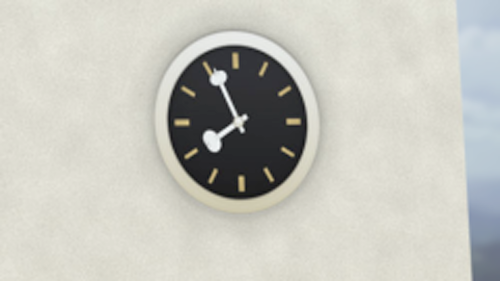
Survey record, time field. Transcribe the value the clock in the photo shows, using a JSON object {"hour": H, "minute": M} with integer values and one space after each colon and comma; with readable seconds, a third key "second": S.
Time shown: {"hour": 7, "minute": 56}
